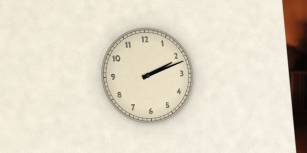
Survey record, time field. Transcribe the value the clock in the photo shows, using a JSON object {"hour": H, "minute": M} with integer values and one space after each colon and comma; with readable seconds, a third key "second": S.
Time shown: {"hour": 2, "minute": 12}
